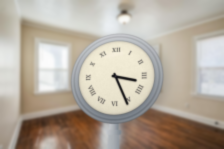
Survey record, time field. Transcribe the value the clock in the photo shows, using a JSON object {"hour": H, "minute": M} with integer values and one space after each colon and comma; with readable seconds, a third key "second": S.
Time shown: {"hour": 3, "minute": 26}
